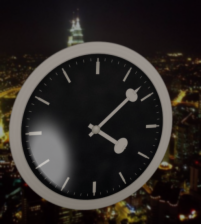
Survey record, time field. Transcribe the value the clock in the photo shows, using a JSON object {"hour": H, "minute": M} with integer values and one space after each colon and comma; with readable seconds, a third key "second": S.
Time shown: {"hour": 4, "minute": 8}
